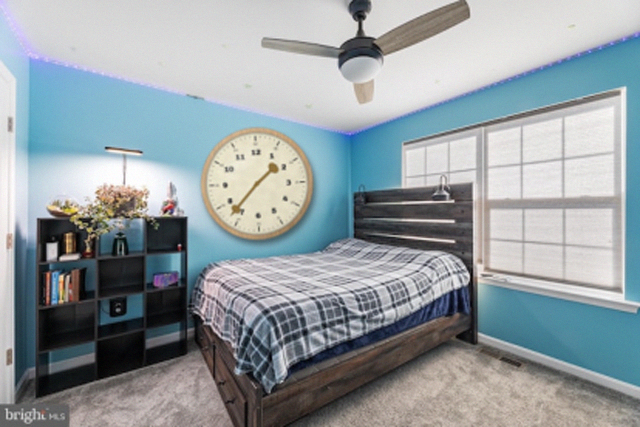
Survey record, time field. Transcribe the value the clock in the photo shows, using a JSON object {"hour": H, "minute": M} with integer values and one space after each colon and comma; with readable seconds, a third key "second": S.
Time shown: {"hour": 1, "minute": 37}
